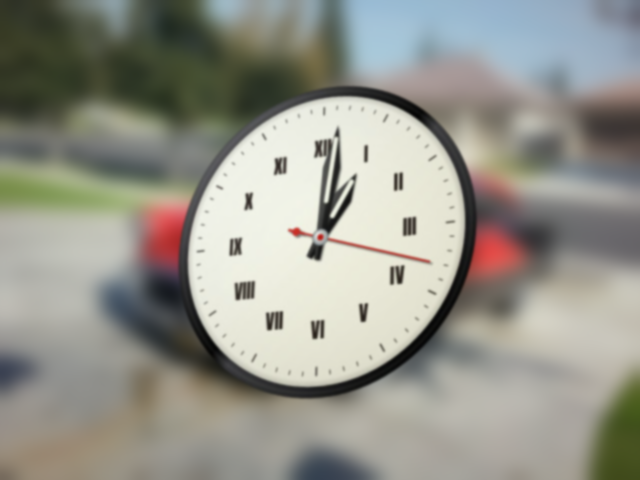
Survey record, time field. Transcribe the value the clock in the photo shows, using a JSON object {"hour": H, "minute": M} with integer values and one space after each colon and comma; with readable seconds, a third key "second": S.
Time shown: {"hour": 1, "minute": 1, "second": 18}
